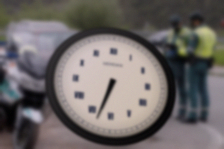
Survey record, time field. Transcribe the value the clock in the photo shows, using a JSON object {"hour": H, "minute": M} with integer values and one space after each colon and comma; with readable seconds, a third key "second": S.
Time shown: {"hour": 6, "minute": 33}
